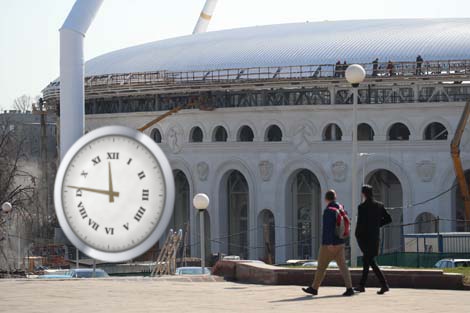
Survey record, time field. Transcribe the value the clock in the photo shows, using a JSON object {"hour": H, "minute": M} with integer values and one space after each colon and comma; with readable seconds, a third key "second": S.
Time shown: {"hour": 11, "minute": 46}
